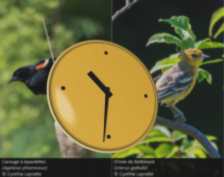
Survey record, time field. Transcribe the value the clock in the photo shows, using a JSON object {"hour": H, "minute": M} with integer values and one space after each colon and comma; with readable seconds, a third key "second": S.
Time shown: {"hour": 10, "minute": 31}
